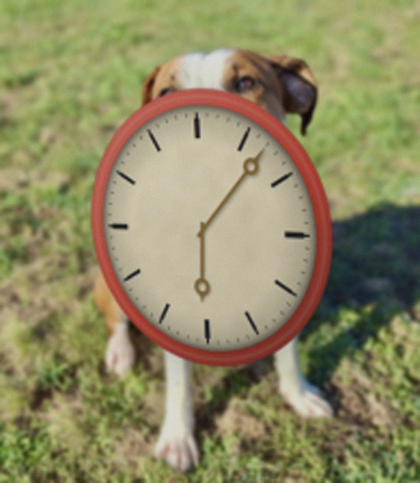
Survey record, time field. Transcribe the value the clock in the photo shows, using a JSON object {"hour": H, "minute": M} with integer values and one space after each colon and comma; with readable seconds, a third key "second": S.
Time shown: {"hour": 6, "minute": 7}
